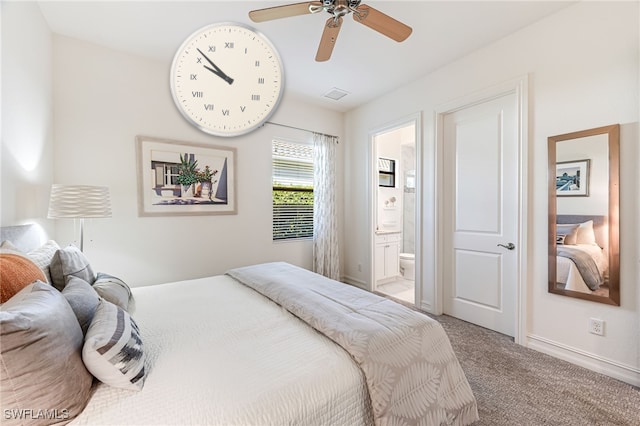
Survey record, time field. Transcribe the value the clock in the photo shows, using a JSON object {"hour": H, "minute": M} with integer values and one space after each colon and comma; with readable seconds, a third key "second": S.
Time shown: {"hour": 9, "minute": 52}
